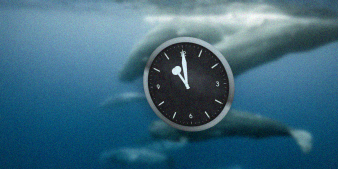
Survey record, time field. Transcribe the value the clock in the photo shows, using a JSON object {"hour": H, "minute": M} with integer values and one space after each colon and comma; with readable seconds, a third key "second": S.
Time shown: {"hour": 11, "minute": 0}
